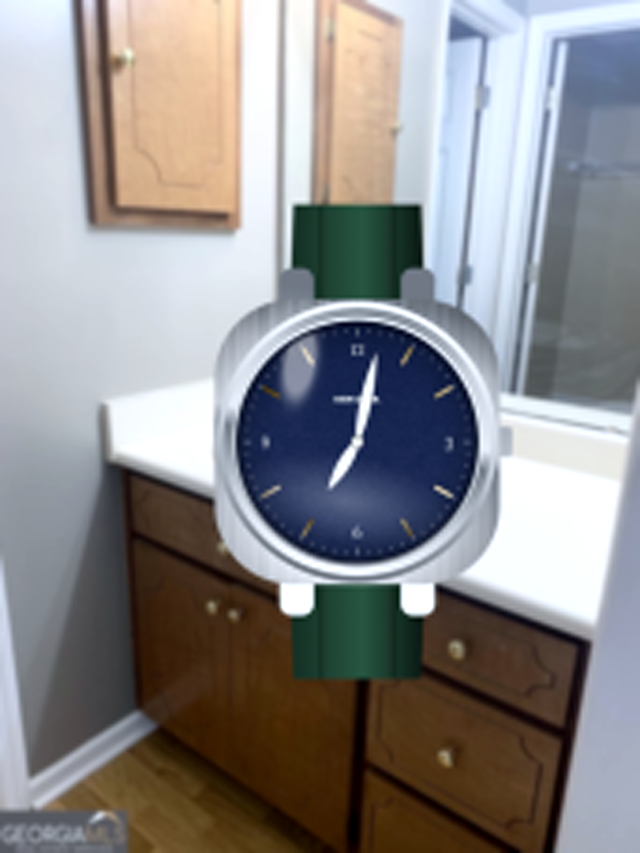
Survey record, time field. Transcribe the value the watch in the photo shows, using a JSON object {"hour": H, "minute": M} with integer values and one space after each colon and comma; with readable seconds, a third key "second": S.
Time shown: {"hour": 7, "minute": 2}
